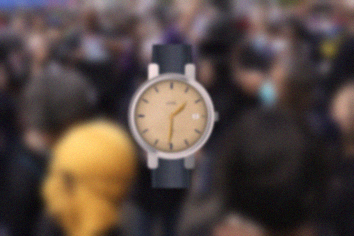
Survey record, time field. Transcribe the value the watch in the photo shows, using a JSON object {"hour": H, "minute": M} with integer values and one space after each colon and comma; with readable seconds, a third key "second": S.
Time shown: {"hour": 1, "minute": 31}
